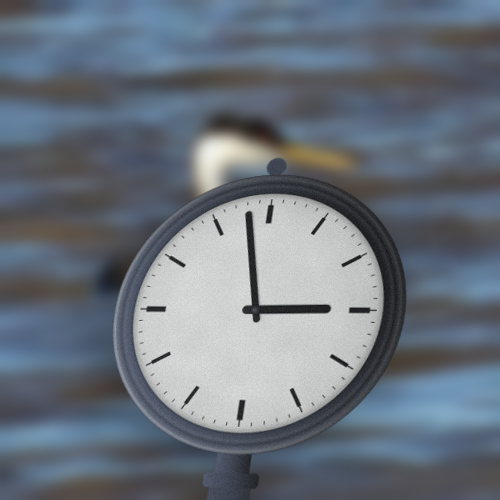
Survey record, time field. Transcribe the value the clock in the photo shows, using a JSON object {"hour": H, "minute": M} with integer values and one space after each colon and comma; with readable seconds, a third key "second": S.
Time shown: {"hour": 2, "minute": 58}
